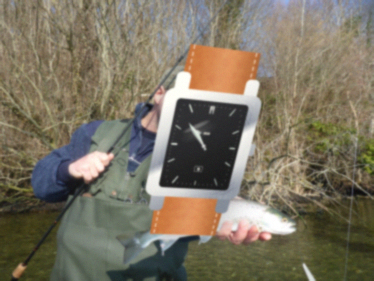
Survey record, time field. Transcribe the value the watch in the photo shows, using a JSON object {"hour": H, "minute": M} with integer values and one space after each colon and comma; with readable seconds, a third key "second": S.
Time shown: {"hour": 10, "minute": 53}
